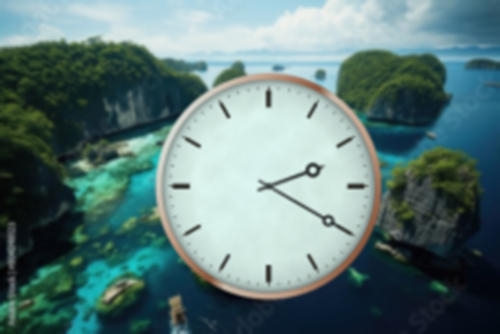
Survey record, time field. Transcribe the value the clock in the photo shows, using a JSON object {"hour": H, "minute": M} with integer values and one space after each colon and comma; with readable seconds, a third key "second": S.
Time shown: {"hour": 2, "minute": 20}
